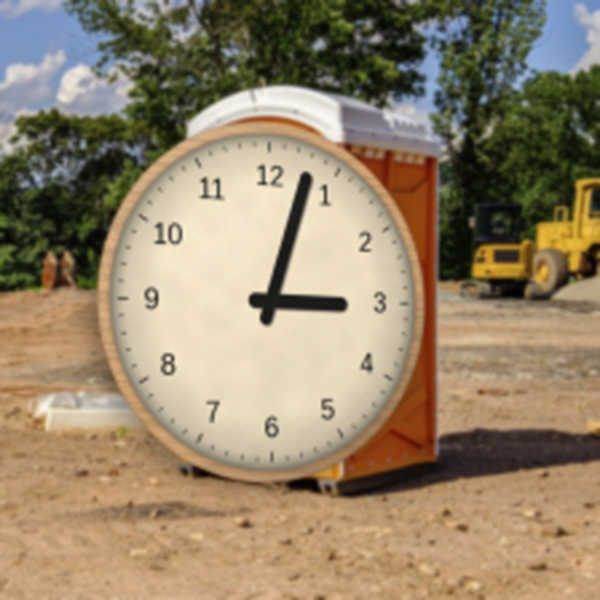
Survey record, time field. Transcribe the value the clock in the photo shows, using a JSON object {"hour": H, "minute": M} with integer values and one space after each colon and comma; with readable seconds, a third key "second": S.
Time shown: {"hour": 3, "minute": 3}
